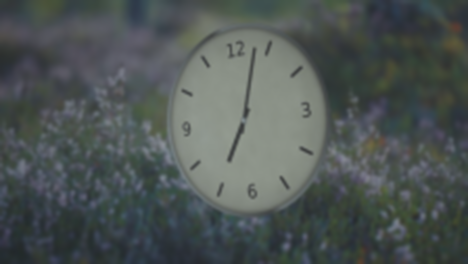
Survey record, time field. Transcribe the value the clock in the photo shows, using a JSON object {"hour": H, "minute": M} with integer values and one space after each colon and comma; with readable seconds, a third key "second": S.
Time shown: {"hour": 7, "minute": 3}
